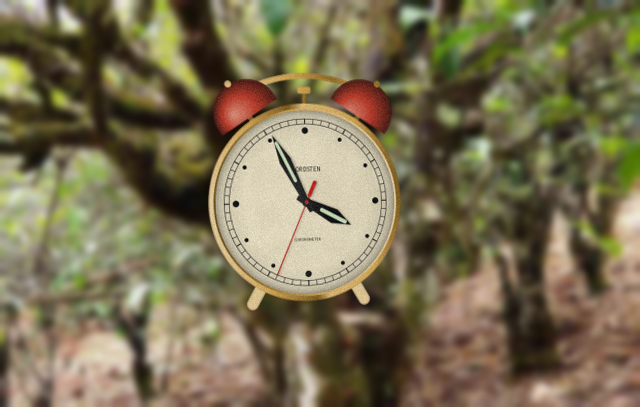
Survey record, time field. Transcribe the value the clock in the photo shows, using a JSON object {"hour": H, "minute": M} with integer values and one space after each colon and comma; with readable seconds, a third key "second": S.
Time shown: {"hour": 3, "minute": 55, "second": 34}
